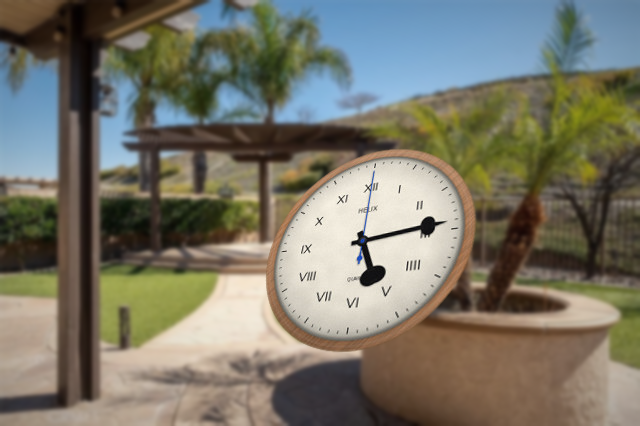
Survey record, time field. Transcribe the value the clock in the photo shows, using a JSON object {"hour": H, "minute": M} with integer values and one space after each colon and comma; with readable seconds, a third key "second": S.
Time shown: {"hour": 5, "minute": 14, "second": 0}
